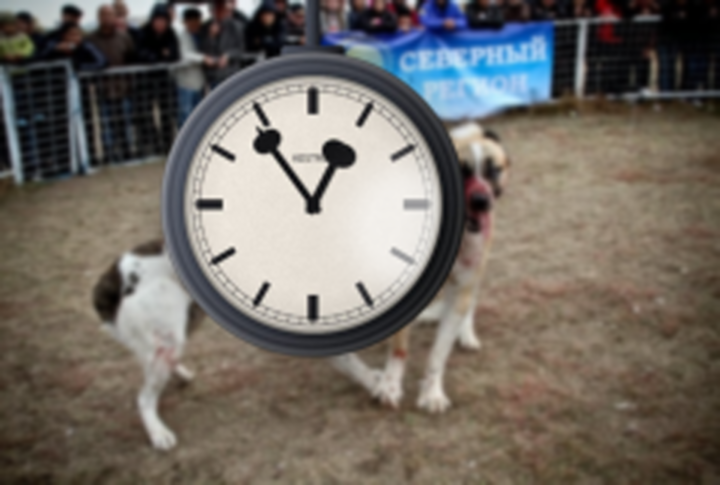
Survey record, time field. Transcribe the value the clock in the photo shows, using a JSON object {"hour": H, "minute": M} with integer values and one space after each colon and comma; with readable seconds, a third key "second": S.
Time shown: {"hour": 12, "minute": 54}
